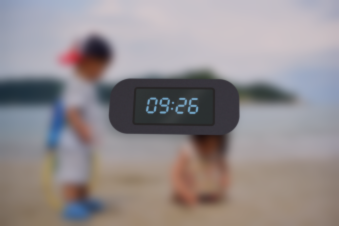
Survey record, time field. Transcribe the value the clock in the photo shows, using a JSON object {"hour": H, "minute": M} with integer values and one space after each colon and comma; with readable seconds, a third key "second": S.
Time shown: {"hour": 9, "minute": 26}
